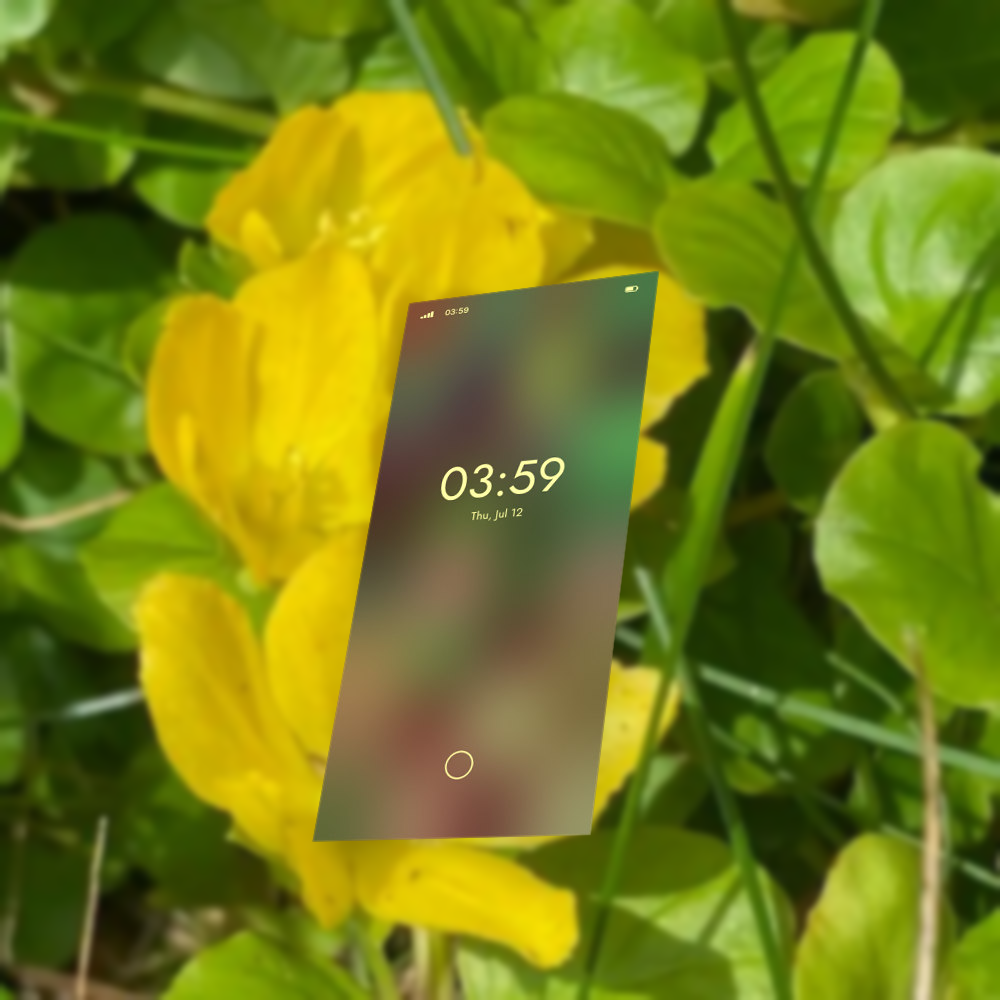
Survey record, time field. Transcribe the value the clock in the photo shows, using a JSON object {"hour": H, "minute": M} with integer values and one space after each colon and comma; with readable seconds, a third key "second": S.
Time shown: {"hour": 3, "minute": 59}
